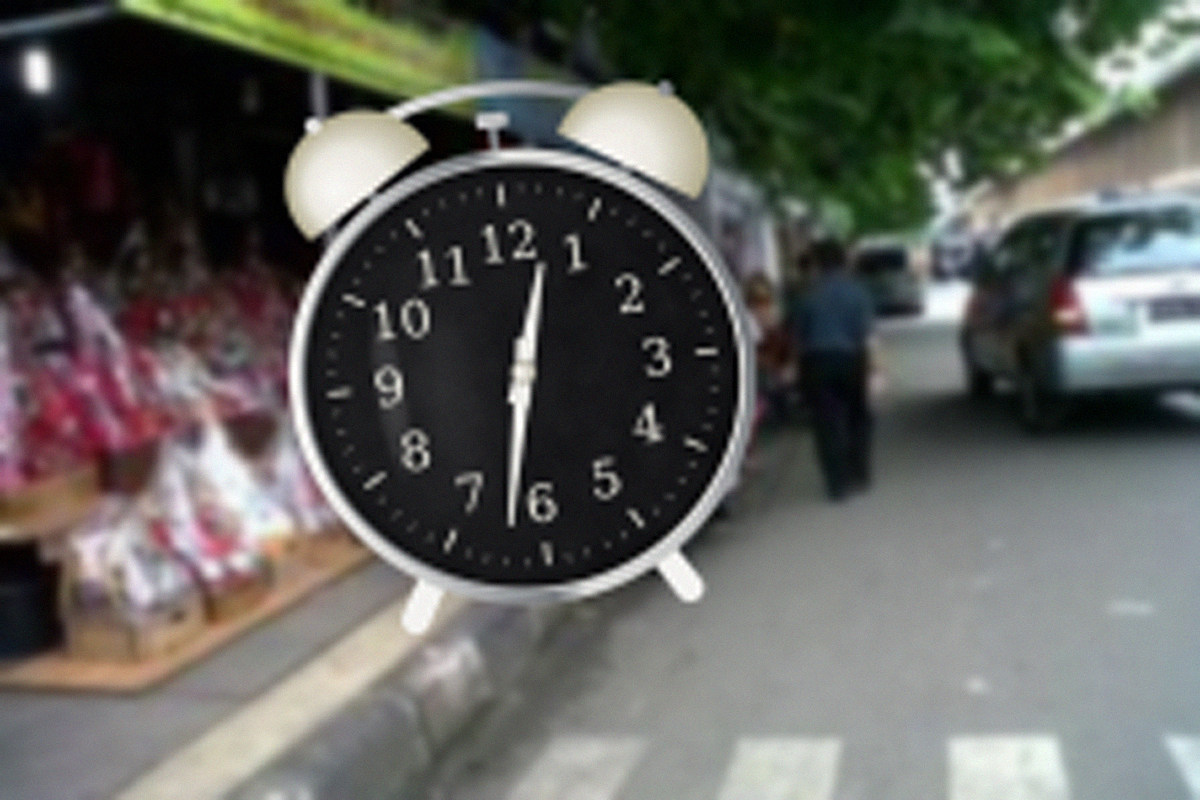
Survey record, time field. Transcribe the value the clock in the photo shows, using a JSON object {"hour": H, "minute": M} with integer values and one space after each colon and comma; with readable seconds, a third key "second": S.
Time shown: {"hour": 12, "minute": 32}
